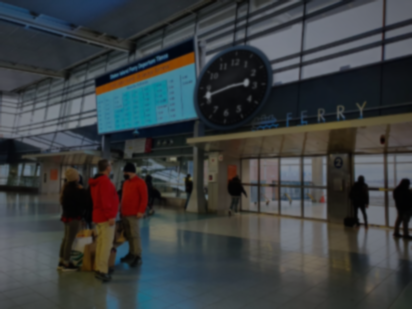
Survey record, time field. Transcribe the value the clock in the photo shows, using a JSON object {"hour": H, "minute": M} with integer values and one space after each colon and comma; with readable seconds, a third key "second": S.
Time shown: {"hour": 2, "minute": 42}
